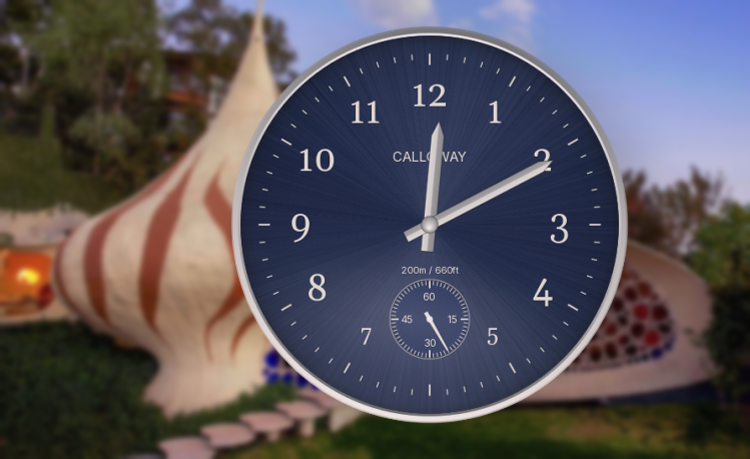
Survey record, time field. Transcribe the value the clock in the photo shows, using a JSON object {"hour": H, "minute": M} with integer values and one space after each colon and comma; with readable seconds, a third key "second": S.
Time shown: {"hour": 12, "minute": 10, "second": 25}
